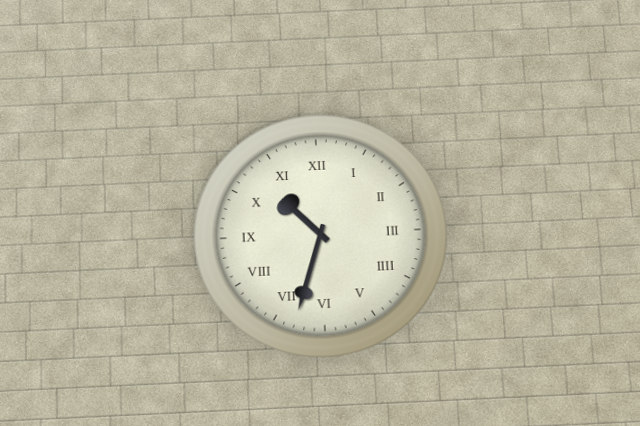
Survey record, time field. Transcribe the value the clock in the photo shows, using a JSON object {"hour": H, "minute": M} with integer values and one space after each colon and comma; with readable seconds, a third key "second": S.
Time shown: {"hour": 10, "minute": 33}
